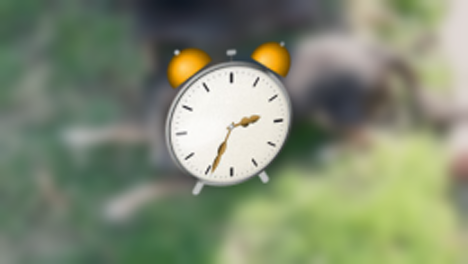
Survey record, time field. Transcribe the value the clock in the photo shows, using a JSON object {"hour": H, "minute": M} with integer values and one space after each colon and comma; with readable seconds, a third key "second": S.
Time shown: {"hour": 2, "minute": 34}
